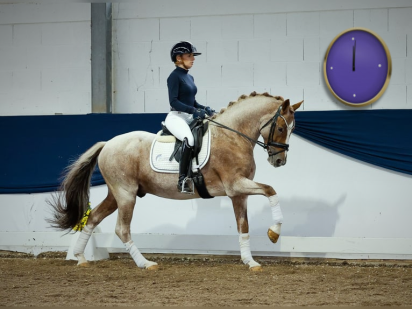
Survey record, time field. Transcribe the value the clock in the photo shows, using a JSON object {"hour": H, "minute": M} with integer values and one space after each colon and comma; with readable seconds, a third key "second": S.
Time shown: {"hour": 12, "minute": 1}
